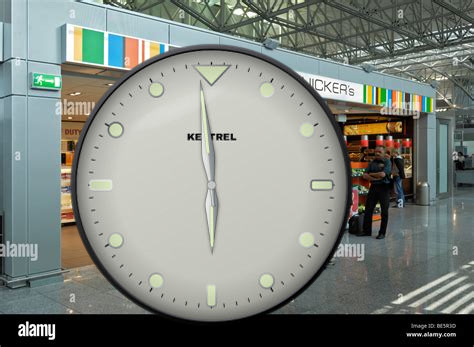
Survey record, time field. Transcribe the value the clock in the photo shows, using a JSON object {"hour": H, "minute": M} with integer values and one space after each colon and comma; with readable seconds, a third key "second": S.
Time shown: {"hour": 5, "minute": 59}
